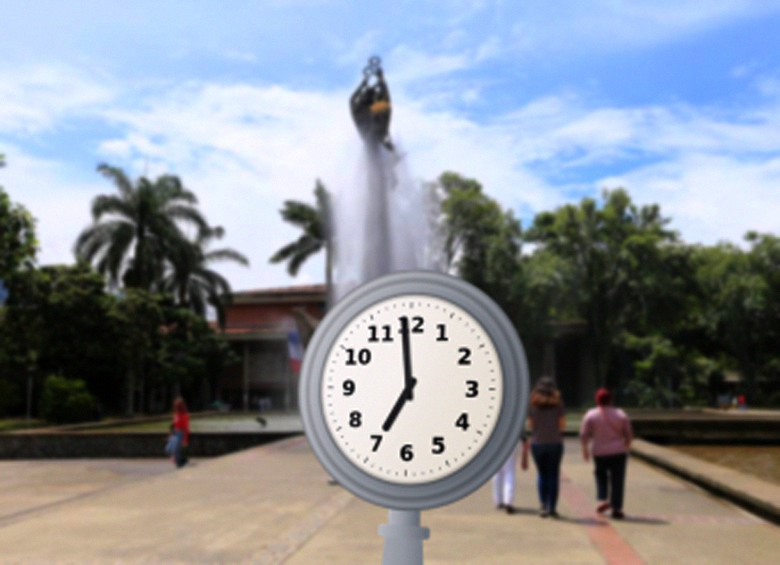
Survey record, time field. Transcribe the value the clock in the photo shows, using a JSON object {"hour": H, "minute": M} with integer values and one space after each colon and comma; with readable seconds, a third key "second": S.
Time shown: {"hour": 6, "minute": 59}
